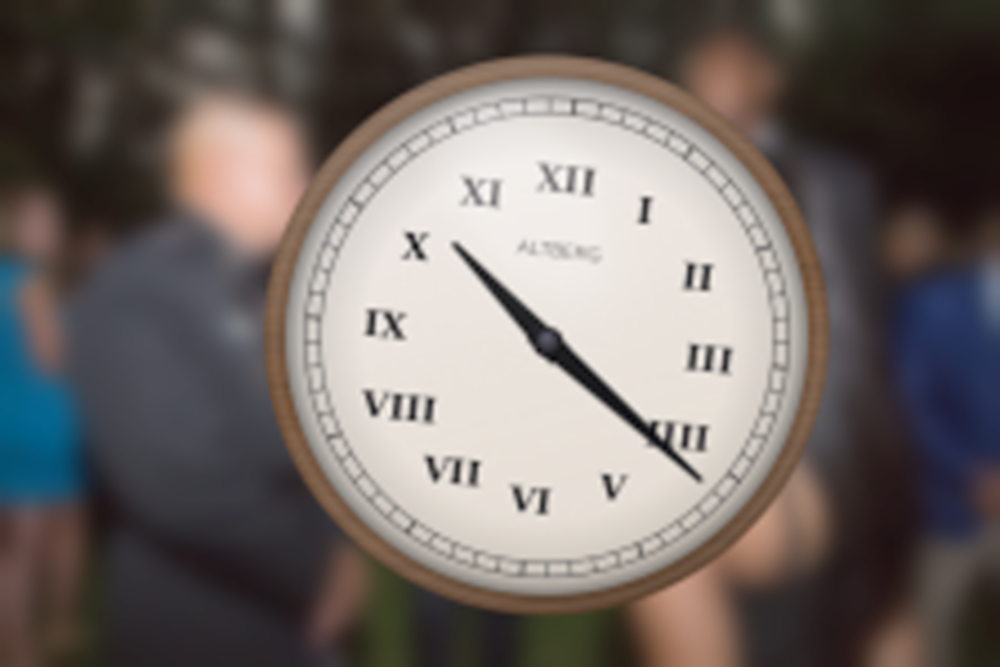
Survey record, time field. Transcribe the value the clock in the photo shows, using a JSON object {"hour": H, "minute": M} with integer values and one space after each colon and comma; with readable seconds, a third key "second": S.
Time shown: {"hour": 10, "minute": 21}
